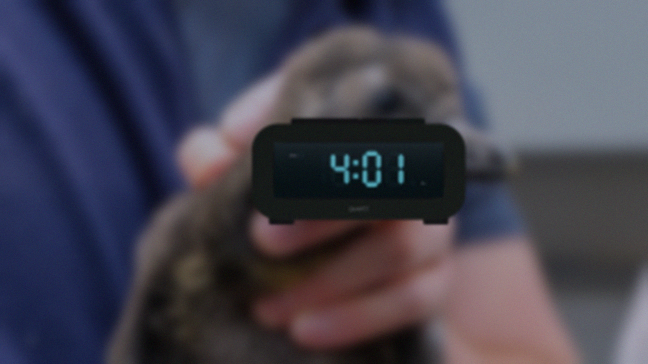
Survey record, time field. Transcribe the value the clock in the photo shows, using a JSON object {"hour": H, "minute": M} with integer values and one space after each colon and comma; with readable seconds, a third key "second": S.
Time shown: {"hour": 4, "minute": 1}
